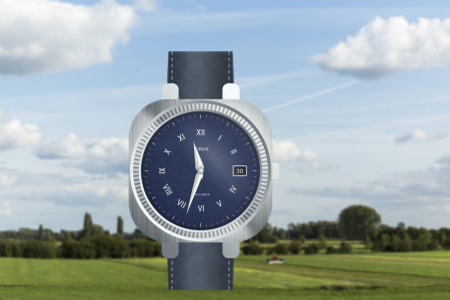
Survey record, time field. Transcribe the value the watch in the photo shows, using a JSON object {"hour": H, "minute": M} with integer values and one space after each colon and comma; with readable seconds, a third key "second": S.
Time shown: {"hour": 11, "minute": 33}
